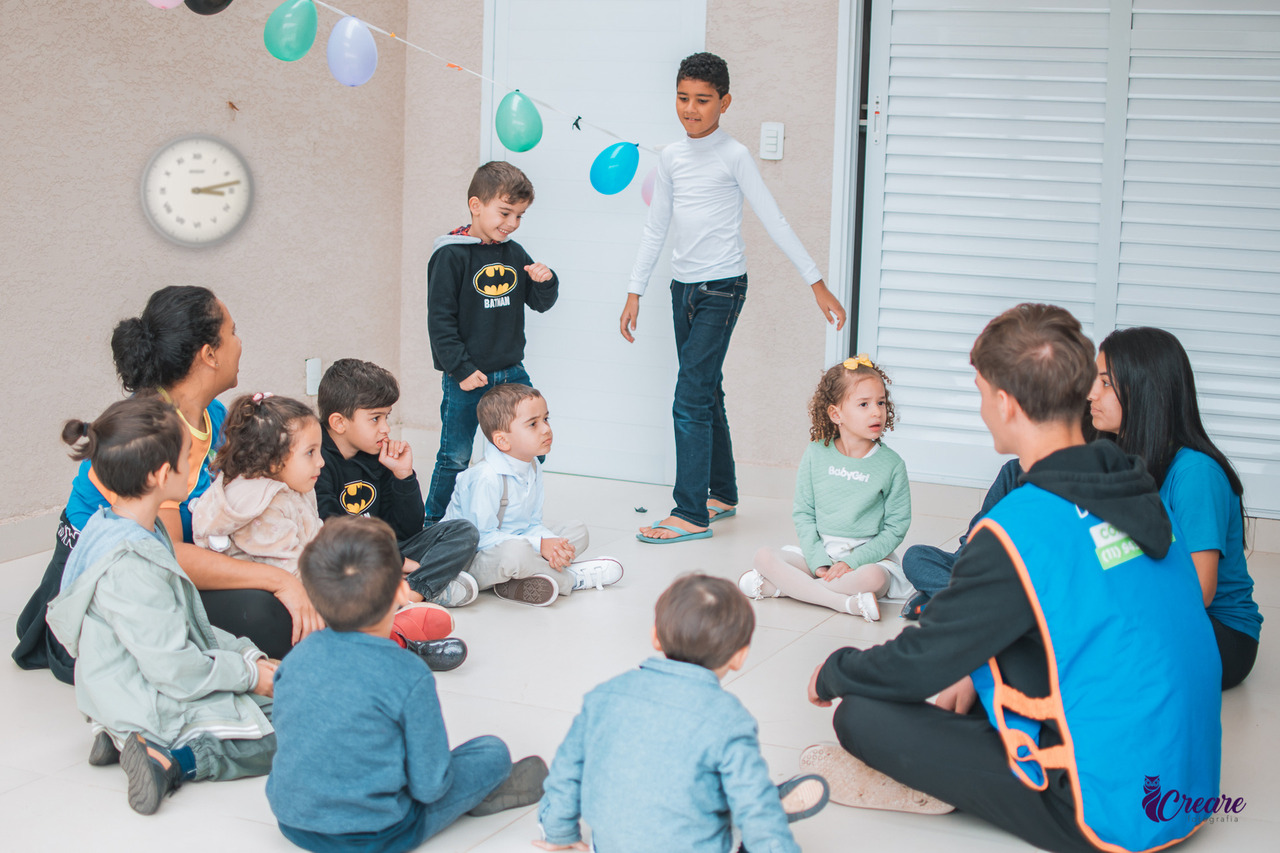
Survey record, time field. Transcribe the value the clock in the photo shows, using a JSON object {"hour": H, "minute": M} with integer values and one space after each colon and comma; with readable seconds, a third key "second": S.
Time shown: {"hour": 3, "minute": 13}
